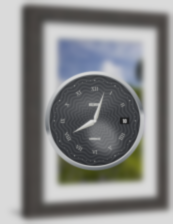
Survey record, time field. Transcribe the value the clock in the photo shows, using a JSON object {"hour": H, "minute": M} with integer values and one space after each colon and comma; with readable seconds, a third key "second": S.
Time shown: {"hour": 8, "minute": 3}
